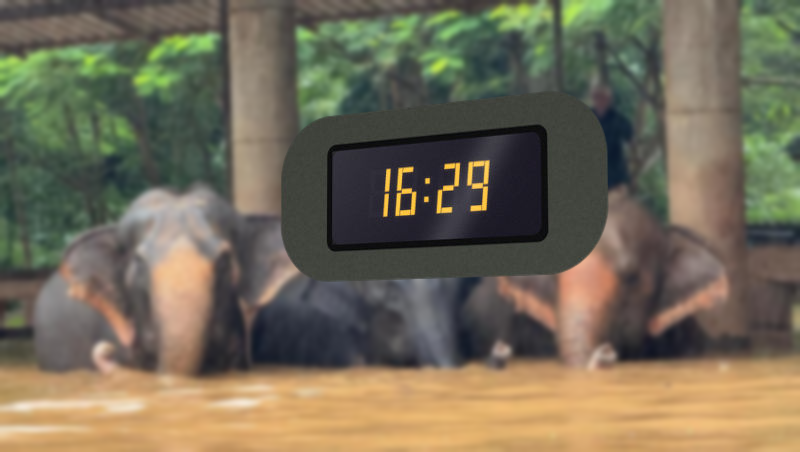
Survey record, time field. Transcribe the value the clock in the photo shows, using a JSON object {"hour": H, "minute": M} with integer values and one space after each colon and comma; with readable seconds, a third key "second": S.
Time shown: {"hour": 16, "minute": 29}
